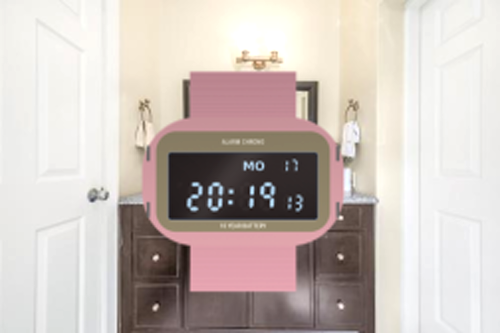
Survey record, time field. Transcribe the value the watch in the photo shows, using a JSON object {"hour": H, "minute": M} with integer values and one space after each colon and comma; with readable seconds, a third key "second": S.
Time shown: {"hour": 20, "minute": 19, "second": 13}
